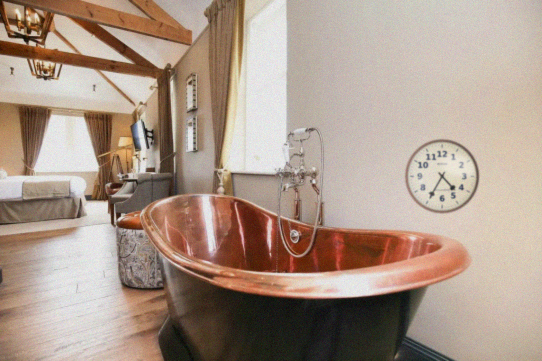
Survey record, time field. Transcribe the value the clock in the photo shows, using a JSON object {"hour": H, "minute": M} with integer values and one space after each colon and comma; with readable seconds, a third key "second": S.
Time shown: {"hour": 4, "minute": 35}
